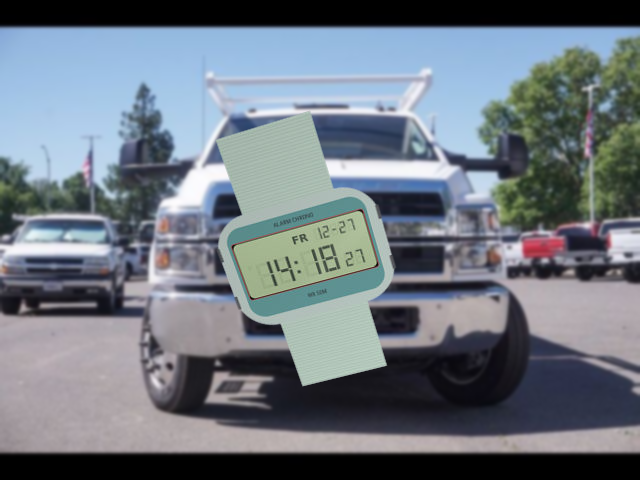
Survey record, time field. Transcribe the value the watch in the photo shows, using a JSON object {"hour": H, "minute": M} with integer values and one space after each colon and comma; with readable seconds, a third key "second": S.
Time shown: {"hour": 14, "minute": 18, "second": 27}
